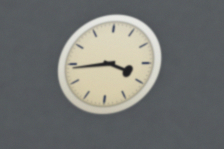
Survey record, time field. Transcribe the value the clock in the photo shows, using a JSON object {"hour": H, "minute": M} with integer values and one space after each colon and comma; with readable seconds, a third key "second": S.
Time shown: {"hour": 3, "minute": 44}
